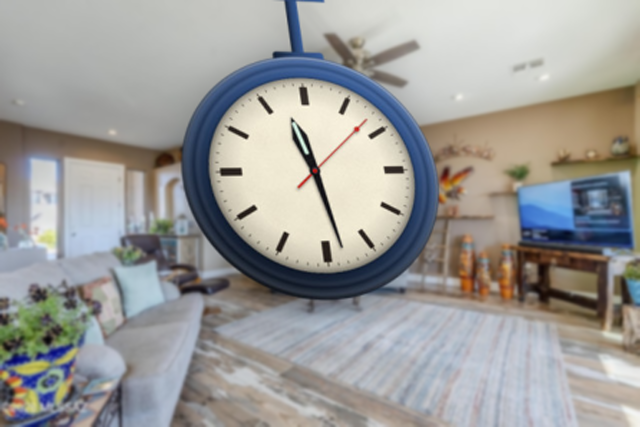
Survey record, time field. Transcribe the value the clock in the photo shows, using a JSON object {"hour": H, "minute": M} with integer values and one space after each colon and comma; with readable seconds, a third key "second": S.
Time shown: {"hour": 11, "minute": 28, "second": 8}
